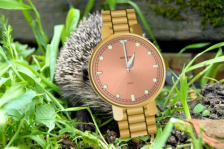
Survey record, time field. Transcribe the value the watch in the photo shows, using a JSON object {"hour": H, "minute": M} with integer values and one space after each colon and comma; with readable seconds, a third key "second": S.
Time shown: {"hour": 1, "minute": 0}
